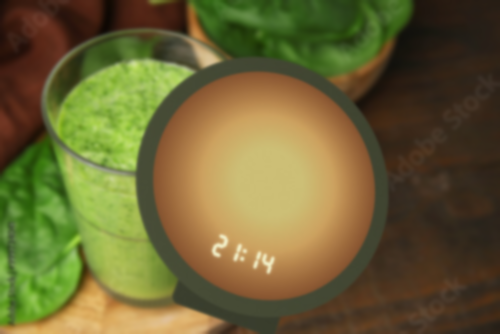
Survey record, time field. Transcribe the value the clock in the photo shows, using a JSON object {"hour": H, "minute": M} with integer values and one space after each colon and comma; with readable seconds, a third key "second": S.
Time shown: {"hour": 21, "minute": 14}
